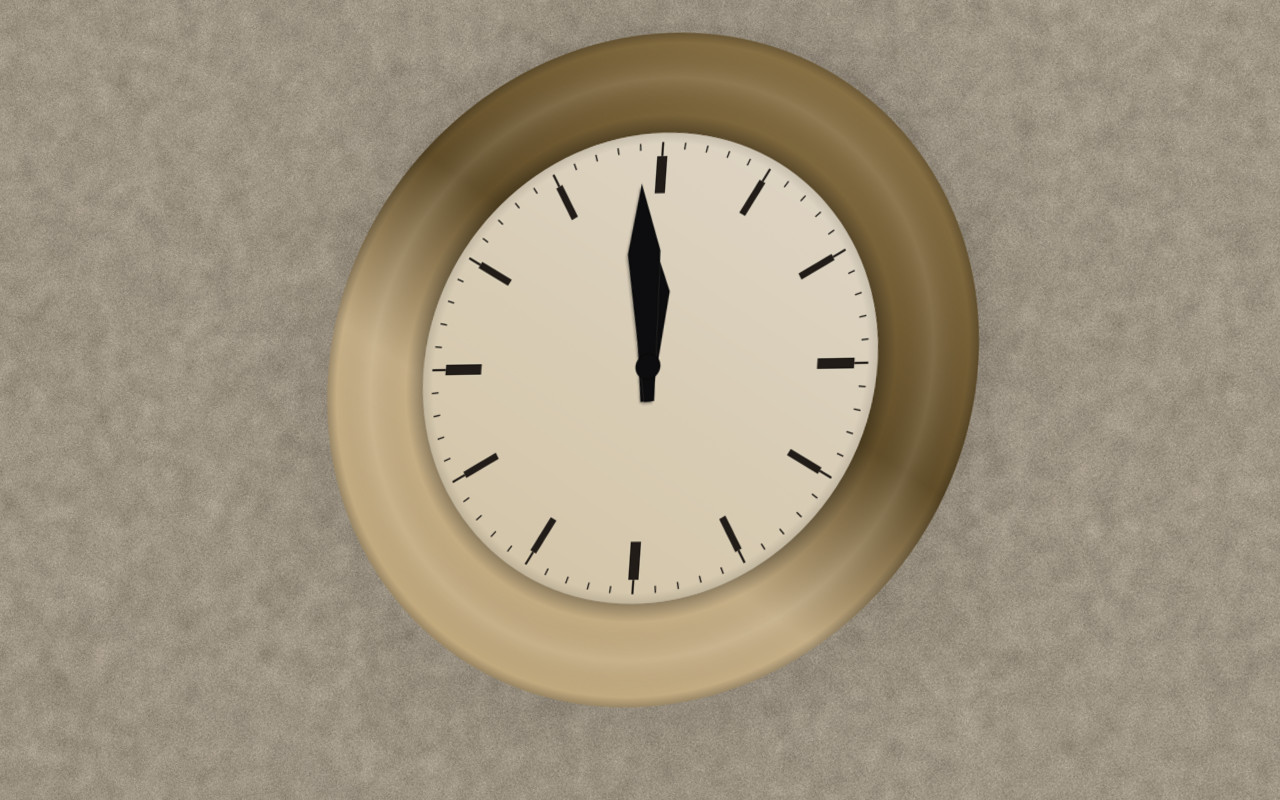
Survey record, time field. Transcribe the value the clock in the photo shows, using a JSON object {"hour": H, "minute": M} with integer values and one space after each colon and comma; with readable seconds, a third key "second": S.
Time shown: {"hour": 11, "minute": 59}
